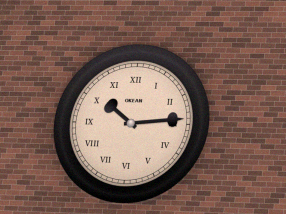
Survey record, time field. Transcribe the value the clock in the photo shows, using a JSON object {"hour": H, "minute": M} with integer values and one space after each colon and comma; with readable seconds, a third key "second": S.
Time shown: {"hour": 10, "minute": 14}
